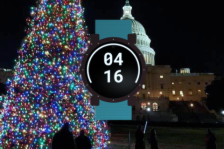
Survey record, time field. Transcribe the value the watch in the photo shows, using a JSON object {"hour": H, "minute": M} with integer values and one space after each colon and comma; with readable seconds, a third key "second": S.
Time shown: {"hour": 4, "minute": 16}
